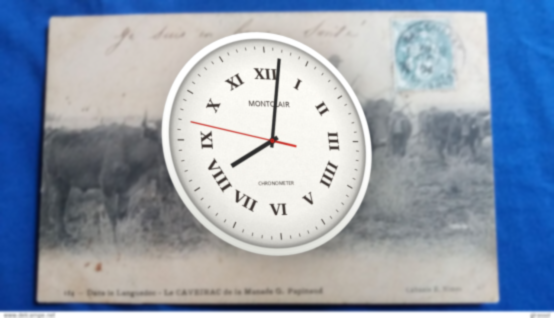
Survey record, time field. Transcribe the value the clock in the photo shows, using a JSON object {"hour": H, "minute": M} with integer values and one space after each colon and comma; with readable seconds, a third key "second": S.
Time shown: {"hour": 8, "minute": 1, "second": 47}
